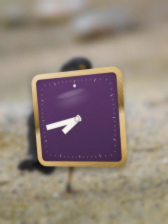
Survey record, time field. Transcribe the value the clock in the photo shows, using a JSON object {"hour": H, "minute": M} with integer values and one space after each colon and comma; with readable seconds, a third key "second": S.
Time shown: {"hour": 7, "minute": 43}
